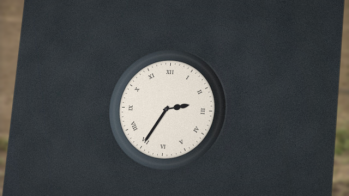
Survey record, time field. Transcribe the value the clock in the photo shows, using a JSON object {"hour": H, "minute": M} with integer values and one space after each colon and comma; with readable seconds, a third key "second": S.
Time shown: {"hour": 2, "minute": 35}
